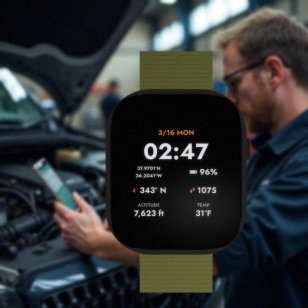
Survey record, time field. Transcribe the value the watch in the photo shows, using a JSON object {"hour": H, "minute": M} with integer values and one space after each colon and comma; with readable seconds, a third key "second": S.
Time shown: {"hour": 2, "minute": 47}
